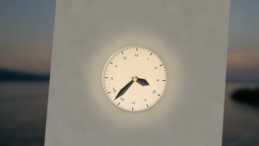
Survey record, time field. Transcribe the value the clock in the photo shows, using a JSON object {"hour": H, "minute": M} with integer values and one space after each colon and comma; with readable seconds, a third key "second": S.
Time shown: {"hour": 3, "minute": 37}
